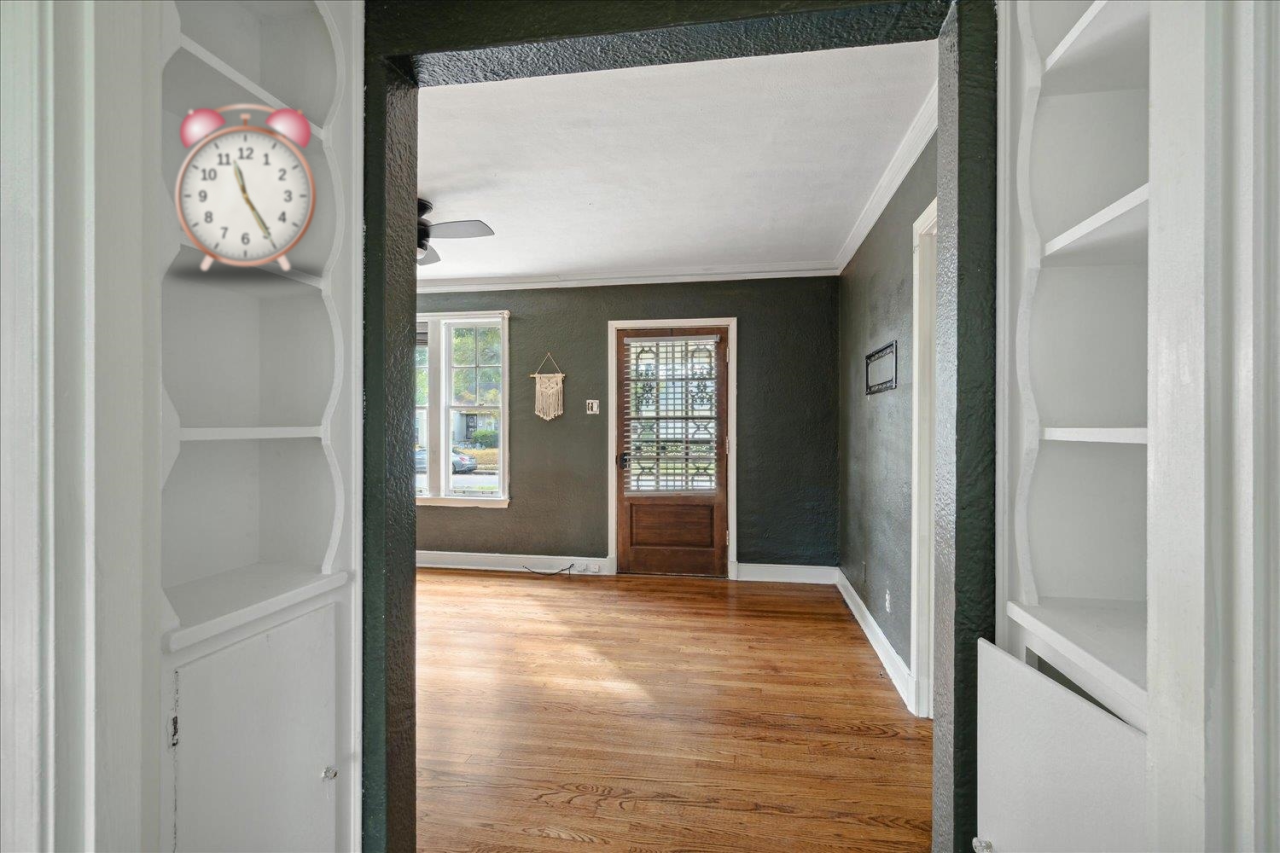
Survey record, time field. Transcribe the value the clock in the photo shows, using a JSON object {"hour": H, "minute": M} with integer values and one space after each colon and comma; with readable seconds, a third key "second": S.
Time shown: {"hour": 11, "minute": 25}
